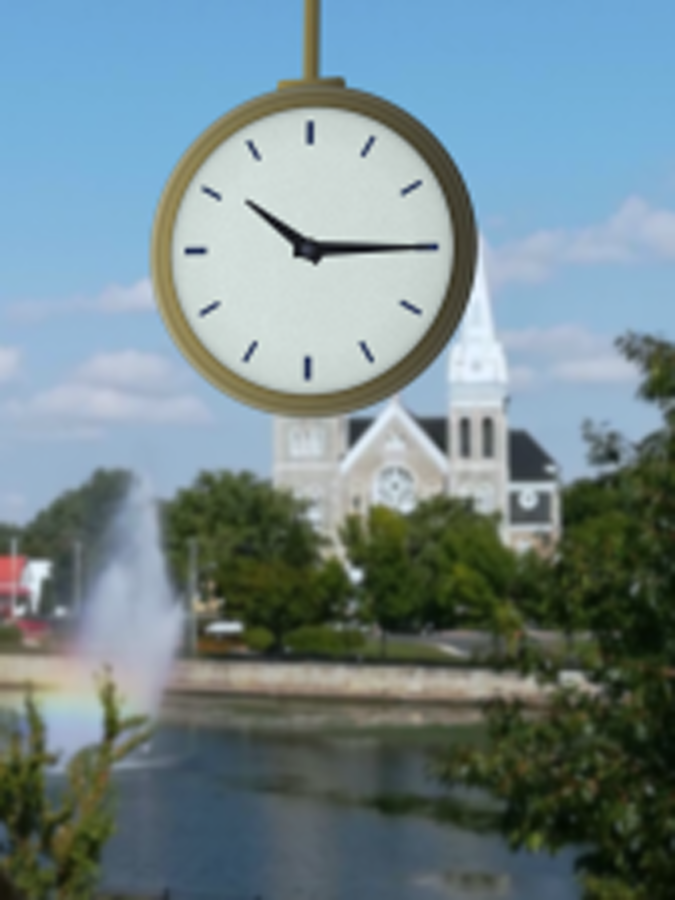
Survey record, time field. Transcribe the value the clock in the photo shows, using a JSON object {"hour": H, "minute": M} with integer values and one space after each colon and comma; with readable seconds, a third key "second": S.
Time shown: {"hour": 10, "minute": 15}
